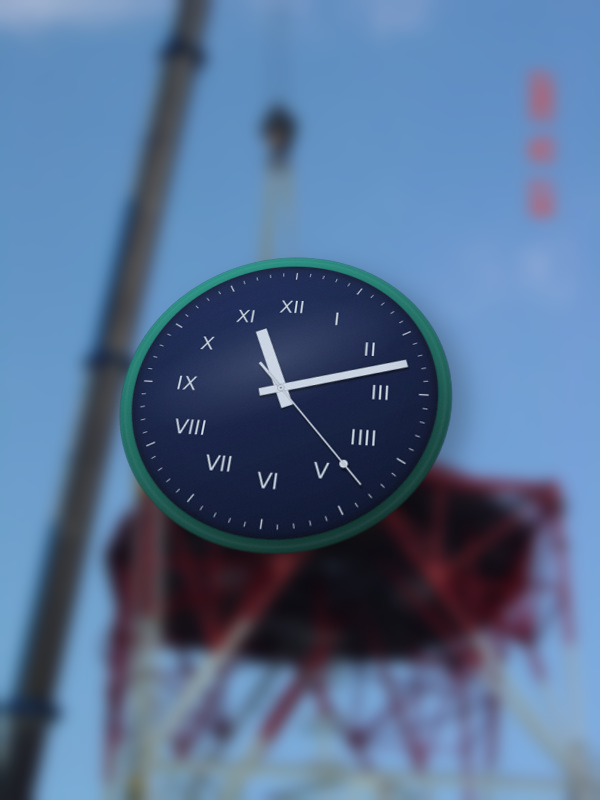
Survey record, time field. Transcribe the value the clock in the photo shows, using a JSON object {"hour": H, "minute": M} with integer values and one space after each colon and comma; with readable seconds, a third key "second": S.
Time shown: {"hour": 11, "minute": 12, "second": 23}
